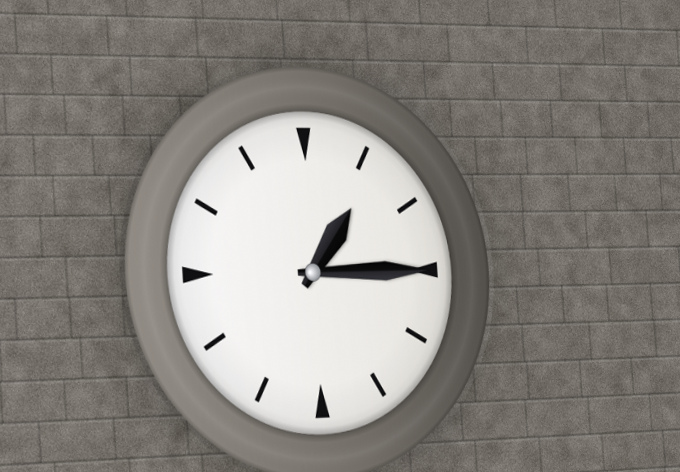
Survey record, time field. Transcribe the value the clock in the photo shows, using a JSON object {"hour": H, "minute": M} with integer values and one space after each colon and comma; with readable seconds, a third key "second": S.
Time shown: {"hour": 1, "minute": 15}
